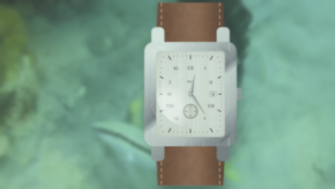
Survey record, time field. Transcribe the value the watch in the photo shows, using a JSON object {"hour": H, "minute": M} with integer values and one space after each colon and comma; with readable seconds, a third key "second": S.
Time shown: {"hour": 12, "minute": 24}
